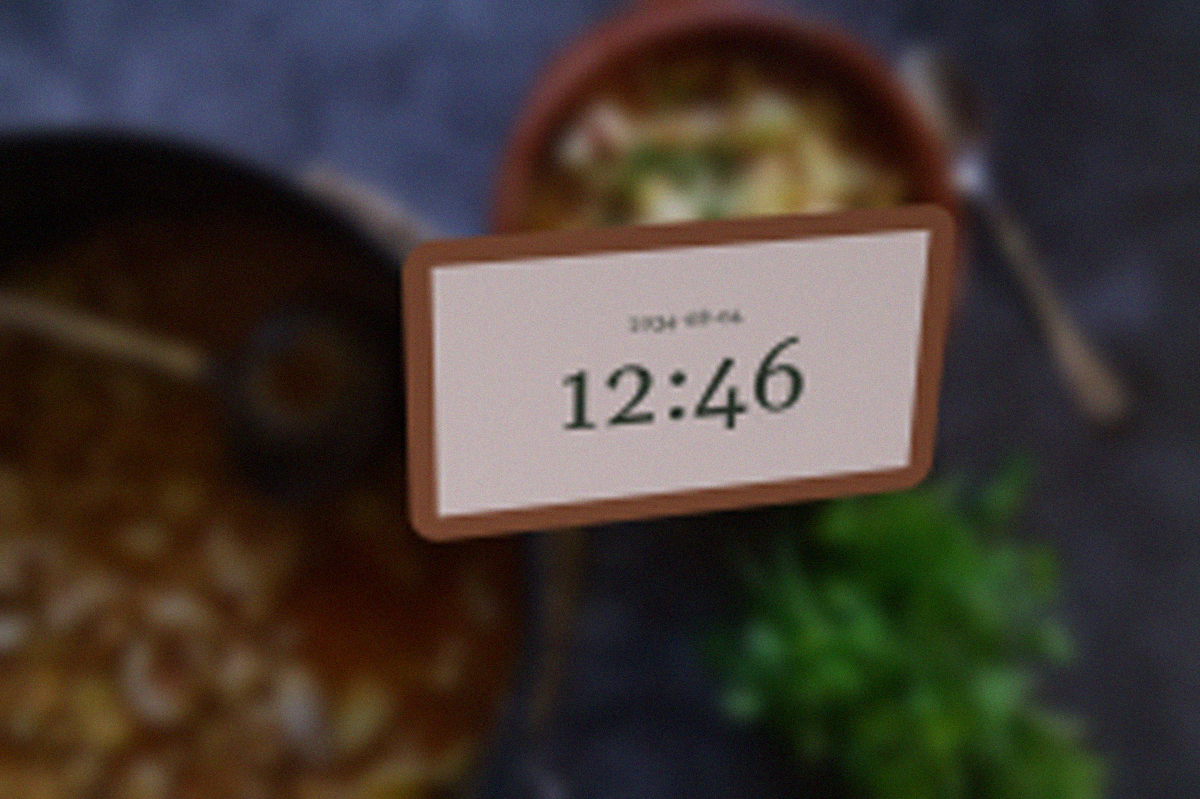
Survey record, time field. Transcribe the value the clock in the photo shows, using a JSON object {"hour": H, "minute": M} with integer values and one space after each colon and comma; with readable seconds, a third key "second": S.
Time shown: {"hour": 12, "minute": 46}
